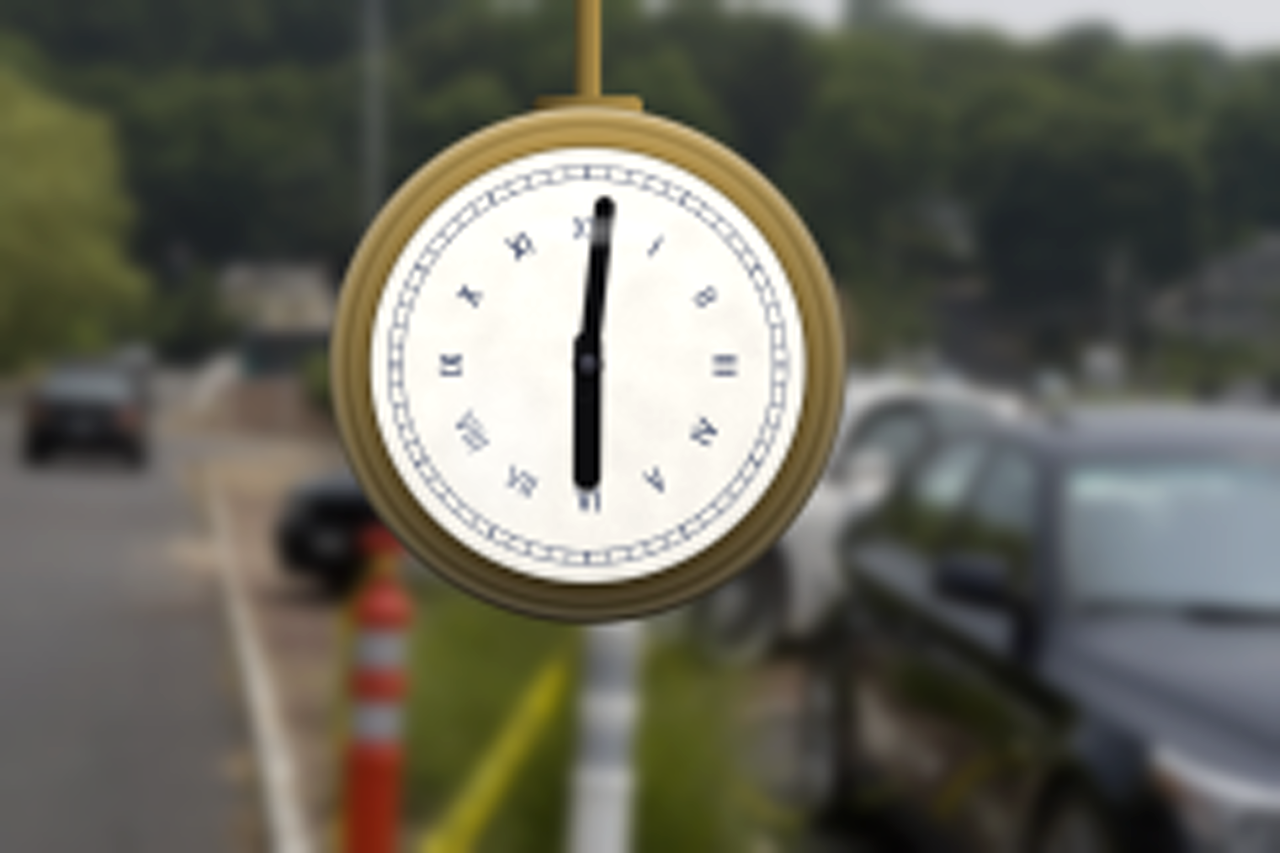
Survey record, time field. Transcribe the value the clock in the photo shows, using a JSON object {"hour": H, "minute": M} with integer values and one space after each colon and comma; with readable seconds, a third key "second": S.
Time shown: {"hour": 6, "minute": 1}
